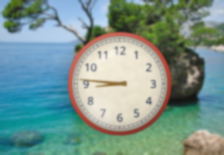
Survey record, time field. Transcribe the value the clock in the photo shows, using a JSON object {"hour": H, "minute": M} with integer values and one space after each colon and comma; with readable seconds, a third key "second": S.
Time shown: {"hour": 8, "minute": 46}
